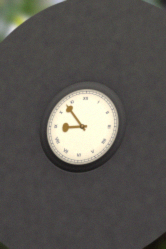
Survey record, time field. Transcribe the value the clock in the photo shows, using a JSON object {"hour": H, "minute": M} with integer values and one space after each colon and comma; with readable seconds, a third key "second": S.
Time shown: {"hour": 8, "minute": 53}
